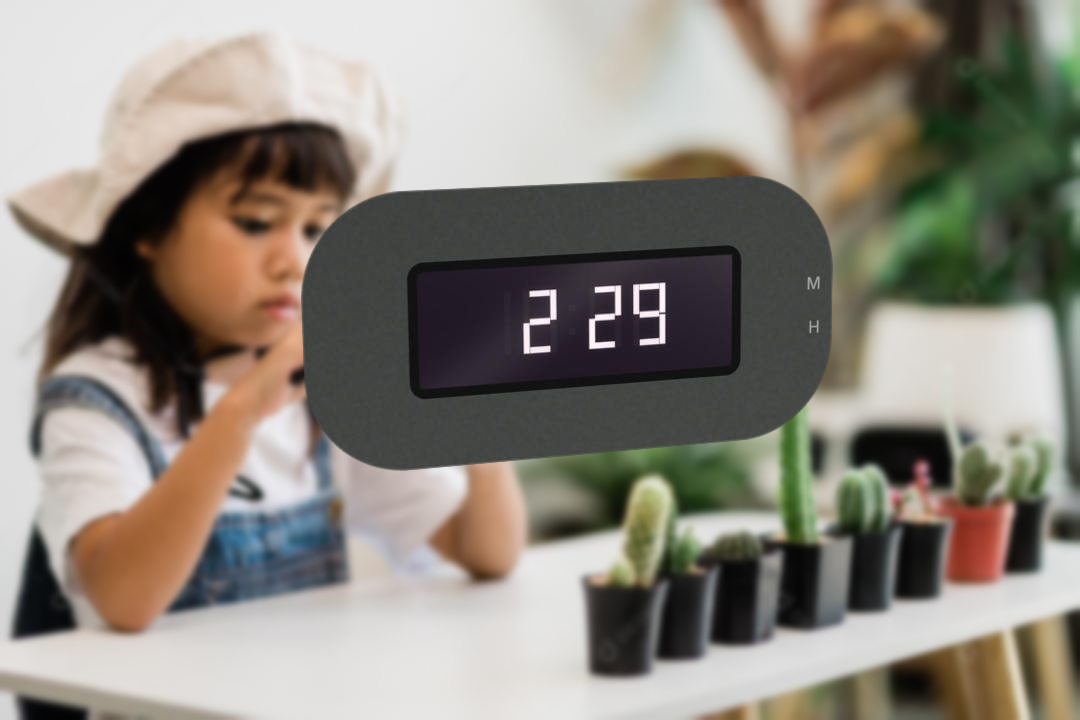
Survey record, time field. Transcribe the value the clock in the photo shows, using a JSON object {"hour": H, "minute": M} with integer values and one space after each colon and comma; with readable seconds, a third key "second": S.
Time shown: {"hour": 2, "minute": 29}
